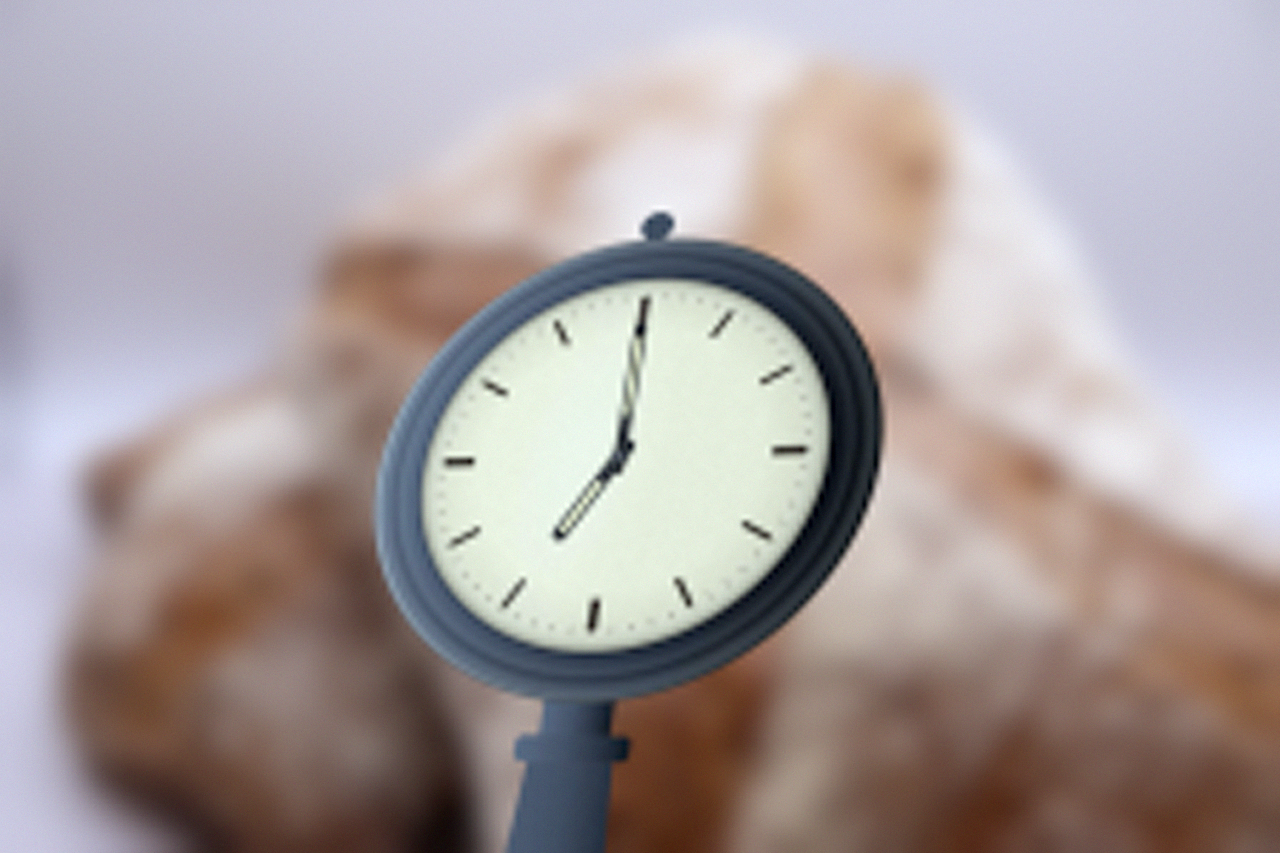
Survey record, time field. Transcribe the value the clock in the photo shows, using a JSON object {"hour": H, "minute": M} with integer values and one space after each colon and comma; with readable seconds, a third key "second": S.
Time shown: {"hour": 7, "minute": 0}
